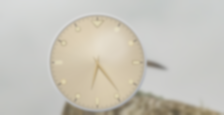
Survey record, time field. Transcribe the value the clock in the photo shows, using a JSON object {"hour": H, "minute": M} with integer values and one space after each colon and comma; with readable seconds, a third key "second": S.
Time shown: {"hour": 6, "minute": 24}
